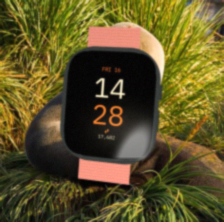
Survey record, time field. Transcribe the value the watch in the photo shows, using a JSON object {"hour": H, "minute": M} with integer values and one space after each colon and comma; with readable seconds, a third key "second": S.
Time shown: {"hour": 14, "minute": 28}
